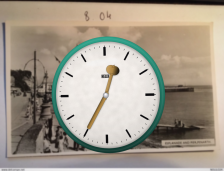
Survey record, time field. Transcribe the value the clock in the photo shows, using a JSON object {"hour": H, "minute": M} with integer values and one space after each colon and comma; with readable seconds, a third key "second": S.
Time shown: {"hour": 12, "minute": 35}
